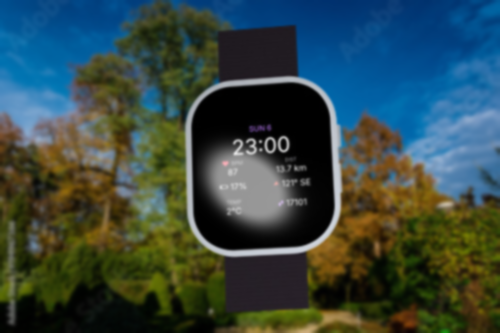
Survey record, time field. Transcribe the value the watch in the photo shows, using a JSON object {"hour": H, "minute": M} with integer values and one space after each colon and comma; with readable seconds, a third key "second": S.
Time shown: {"hour": 23, "minute": 0}
